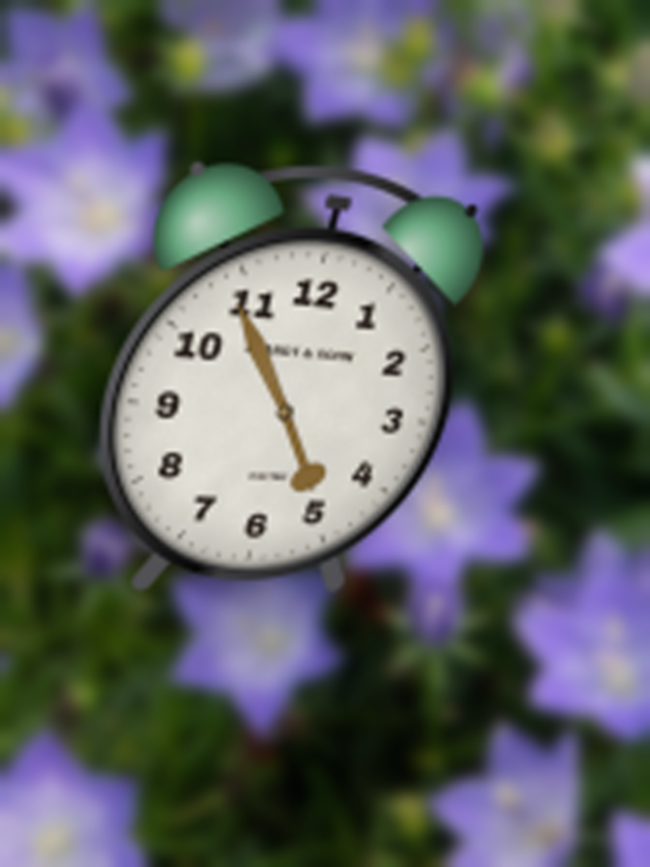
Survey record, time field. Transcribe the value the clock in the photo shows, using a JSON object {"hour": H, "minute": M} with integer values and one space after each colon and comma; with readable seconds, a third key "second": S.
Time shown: {"hour": 4, "minute": 54}
